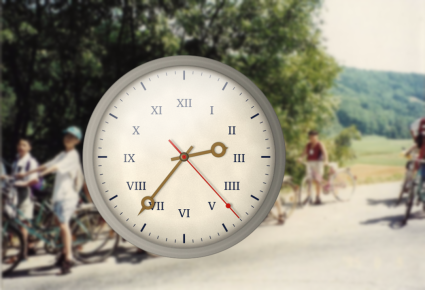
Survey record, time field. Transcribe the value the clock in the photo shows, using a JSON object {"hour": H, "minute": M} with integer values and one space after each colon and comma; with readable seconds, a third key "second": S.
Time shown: {"hour": 2, "minute": 36, "second": 23}
